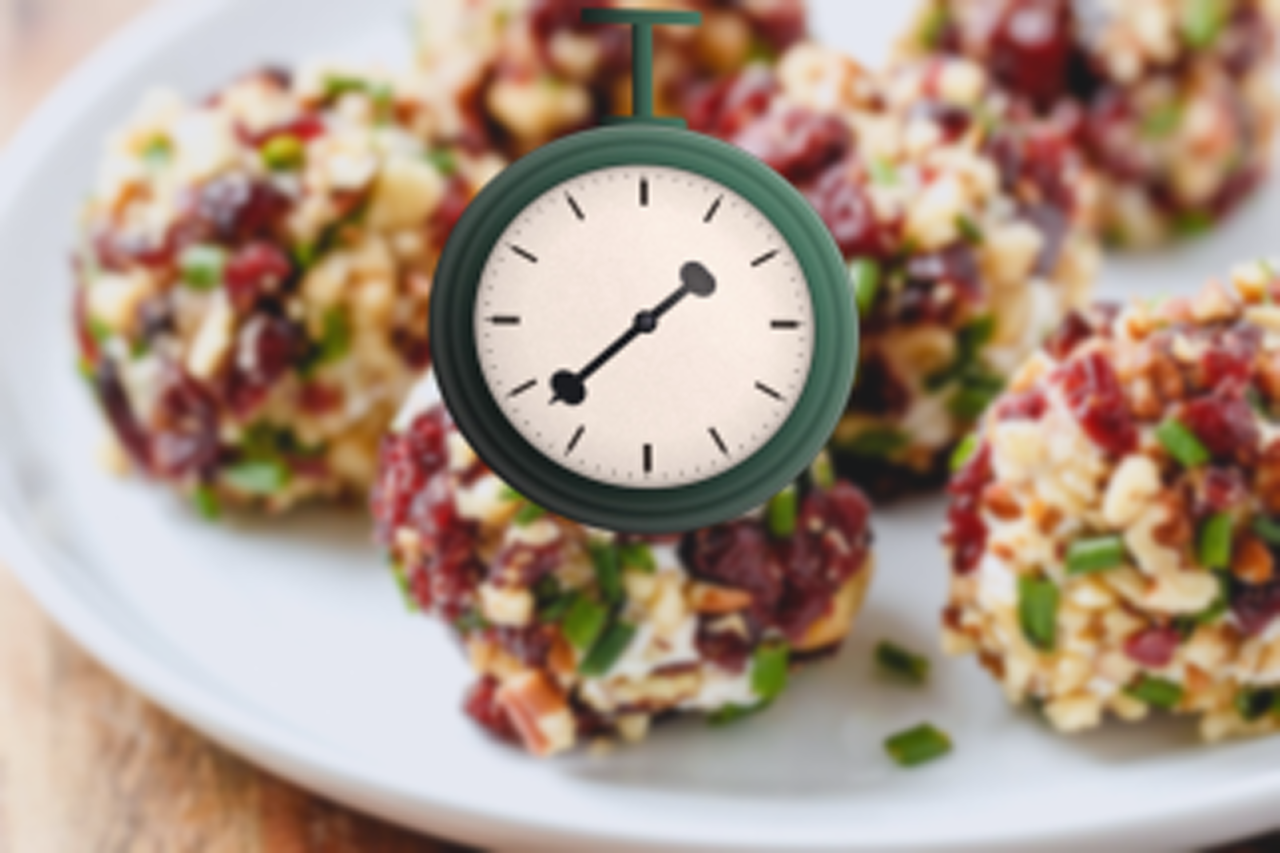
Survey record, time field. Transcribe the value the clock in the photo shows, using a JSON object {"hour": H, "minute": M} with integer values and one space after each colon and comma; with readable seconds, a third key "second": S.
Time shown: {"hour": 1, "minute": 38}
